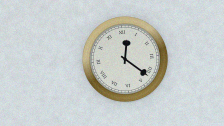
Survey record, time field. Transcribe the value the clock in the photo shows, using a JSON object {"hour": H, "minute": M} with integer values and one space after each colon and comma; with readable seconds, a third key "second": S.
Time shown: {"hour": 12, "minute": 22}
